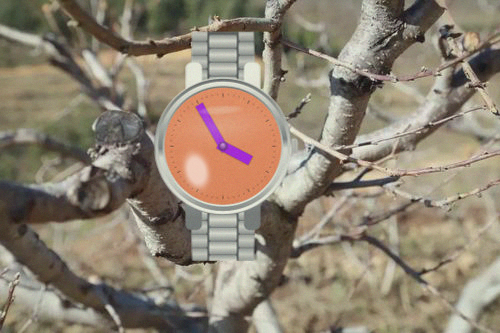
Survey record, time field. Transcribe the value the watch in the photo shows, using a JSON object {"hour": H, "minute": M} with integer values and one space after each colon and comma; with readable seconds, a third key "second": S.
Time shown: {"hour": 3, "minute": 55}
